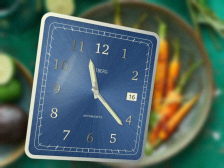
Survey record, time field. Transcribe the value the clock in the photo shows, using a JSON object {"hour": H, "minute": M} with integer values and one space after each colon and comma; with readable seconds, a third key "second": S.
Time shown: {"hour": 11, "minute": 22}
